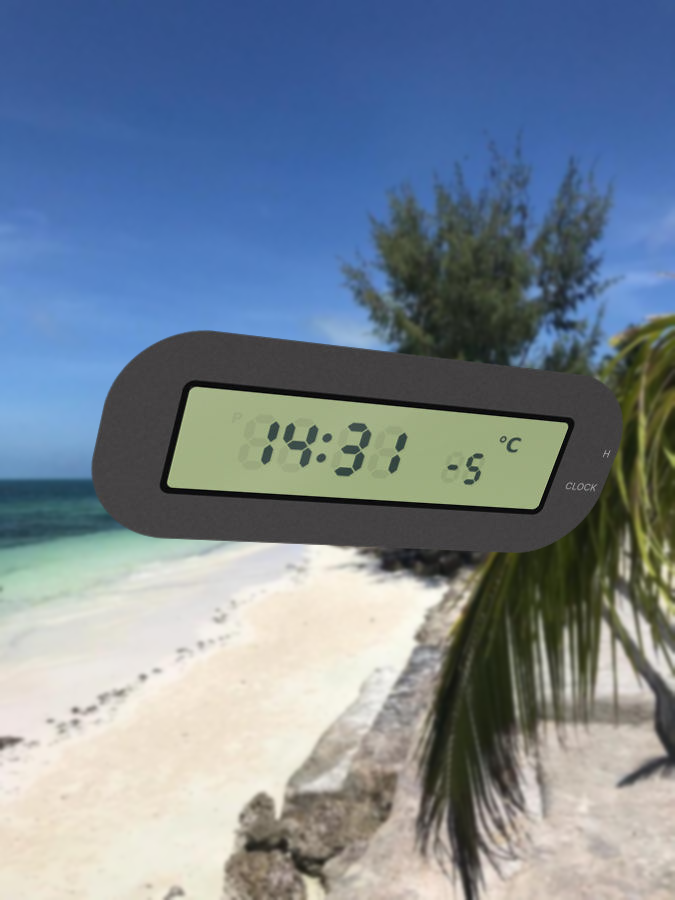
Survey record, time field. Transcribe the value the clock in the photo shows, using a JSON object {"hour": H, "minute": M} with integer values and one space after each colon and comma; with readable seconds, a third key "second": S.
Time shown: {"hour": 14, "minute": 31}
